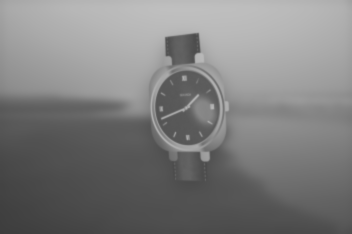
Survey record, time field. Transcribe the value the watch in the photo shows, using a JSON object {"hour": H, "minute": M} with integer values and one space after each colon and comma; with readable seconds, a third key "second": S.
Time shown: {"hour": 1, "minute": 42}
